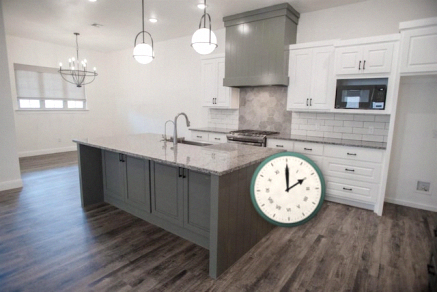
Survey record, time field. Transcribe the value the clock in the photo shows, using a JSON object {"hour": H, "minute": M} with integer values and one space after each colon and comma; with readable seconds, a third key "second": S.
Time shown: {"hour": 2, "minute": 0}
